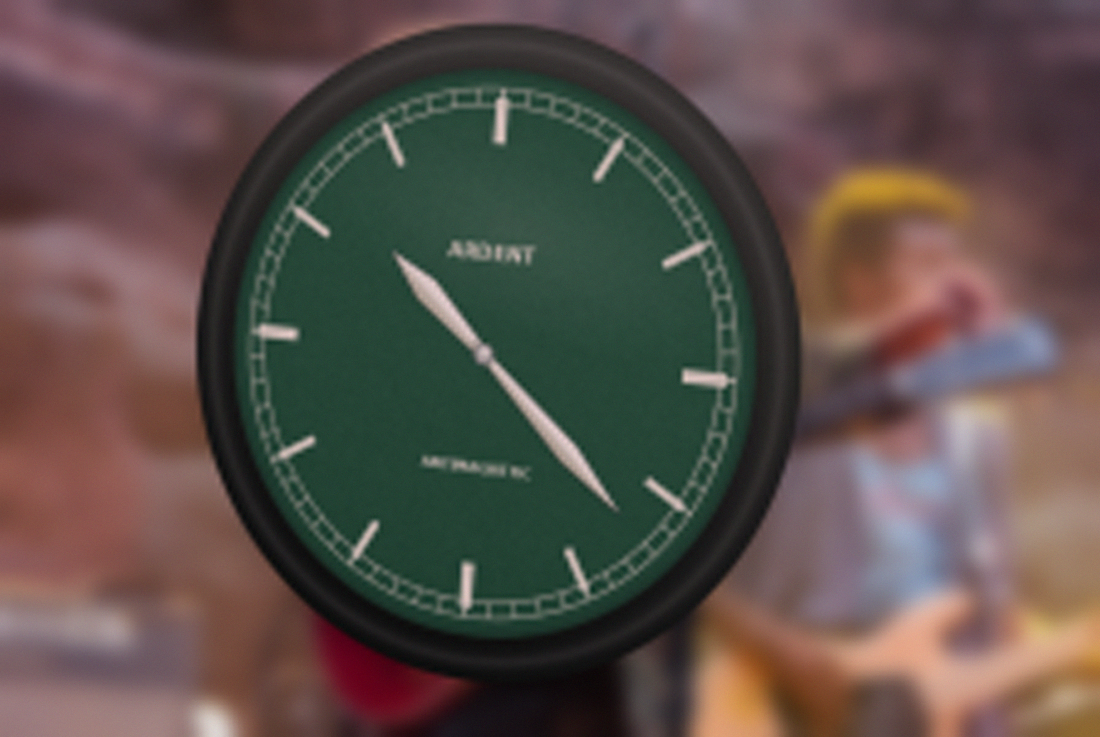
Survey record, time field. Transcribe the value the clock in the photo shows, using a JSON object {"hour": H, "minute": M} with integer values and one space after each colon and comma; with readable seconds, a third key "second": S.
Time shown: {"hour": 10, "minute": 22}
